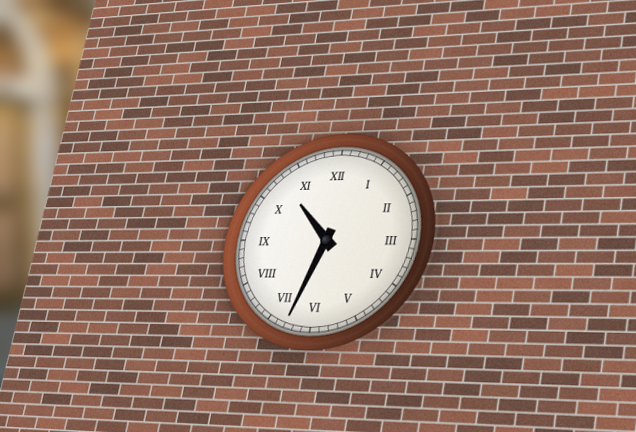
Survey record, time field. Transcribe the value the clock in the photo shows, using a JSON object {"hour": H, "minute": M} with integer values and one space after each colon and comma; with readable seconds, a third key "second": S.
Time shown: {"hour": 10, "minute": 33}
